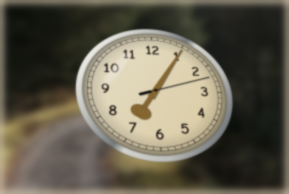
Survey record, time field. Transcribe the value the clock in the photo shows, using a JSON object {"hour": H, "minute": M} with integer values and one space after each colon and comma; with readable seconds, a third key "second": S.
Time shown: {"hour": 7, "minute": 5, "second": 12}
